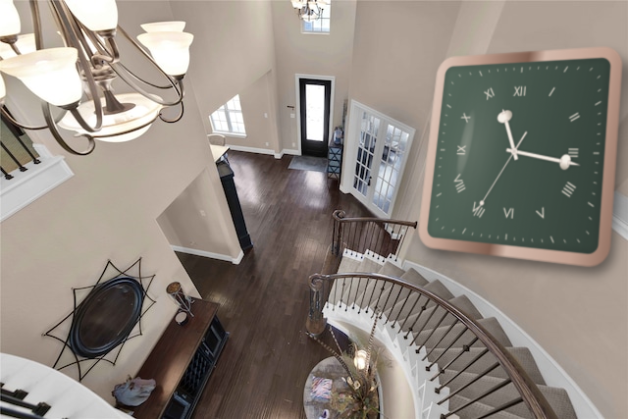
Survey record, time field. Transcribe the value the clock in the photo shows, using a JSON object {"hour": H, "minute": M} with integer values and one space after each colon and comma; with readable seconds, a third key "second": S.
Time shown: {"hour": 11, "minute": 16, "second": 35}
